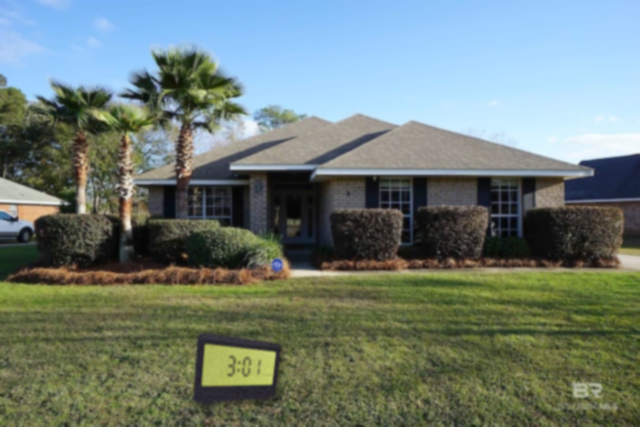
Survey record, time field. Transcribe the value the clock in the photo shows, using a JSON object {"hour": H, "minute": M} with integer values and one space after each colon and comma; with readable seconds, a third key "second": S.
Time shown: {"hour": 3, "minute": 1}
